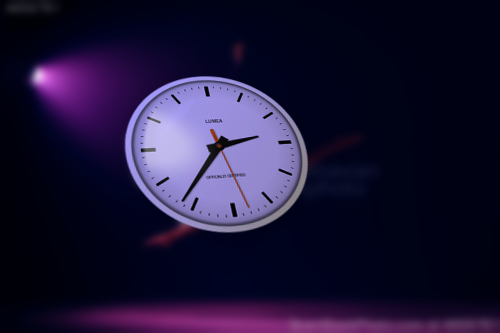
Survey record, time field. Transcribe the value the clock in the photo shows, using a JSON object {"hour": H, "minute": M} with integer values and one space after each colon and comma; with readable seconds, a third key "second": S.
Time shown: {"hour": 2, "minute": 36, "second": 28}
